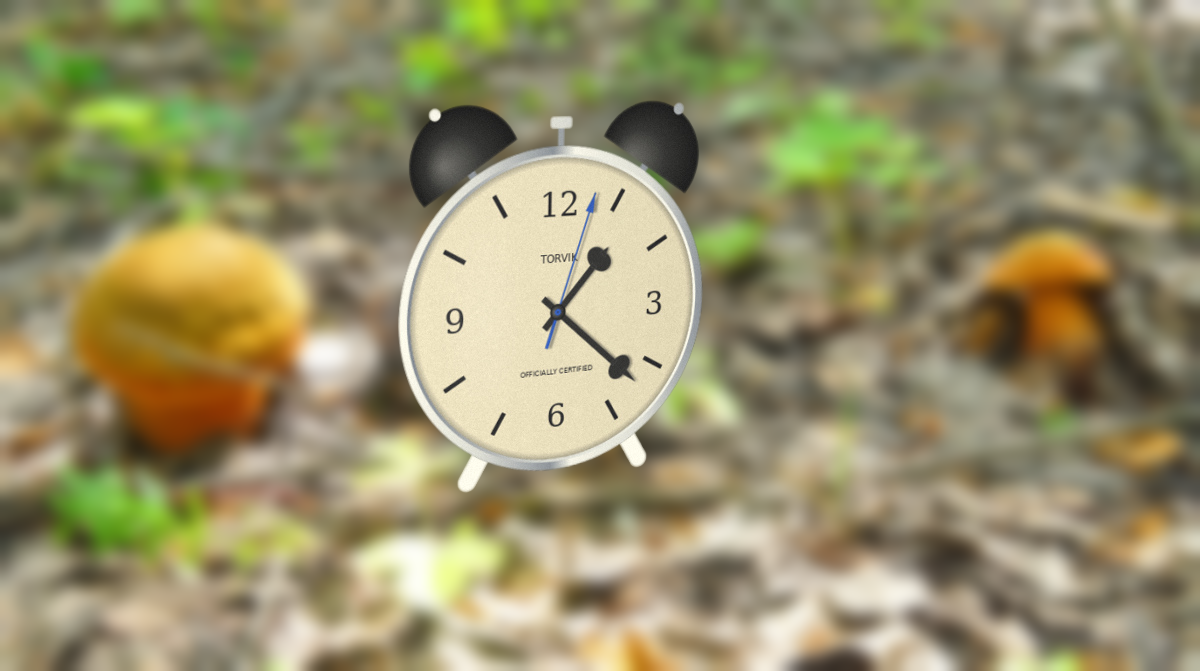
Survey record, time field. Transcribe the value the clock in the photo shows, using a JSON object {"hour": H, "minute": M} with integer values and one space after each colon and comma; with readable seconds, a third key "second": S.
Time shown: {"hour": 1, "minute": 22, "second": 3}
